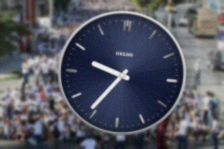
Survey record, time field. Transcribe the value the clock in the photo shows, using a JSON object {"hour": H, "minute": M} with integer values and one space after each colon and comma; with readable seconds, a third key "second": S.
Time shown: {"hour": 9, "minute": 36}
